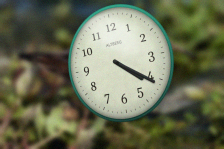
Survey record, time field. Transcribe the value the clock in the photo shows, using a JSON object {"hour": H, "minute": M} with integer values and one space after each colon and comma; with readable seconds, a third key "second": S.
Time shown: {"hour": 4, "minute": 21}
